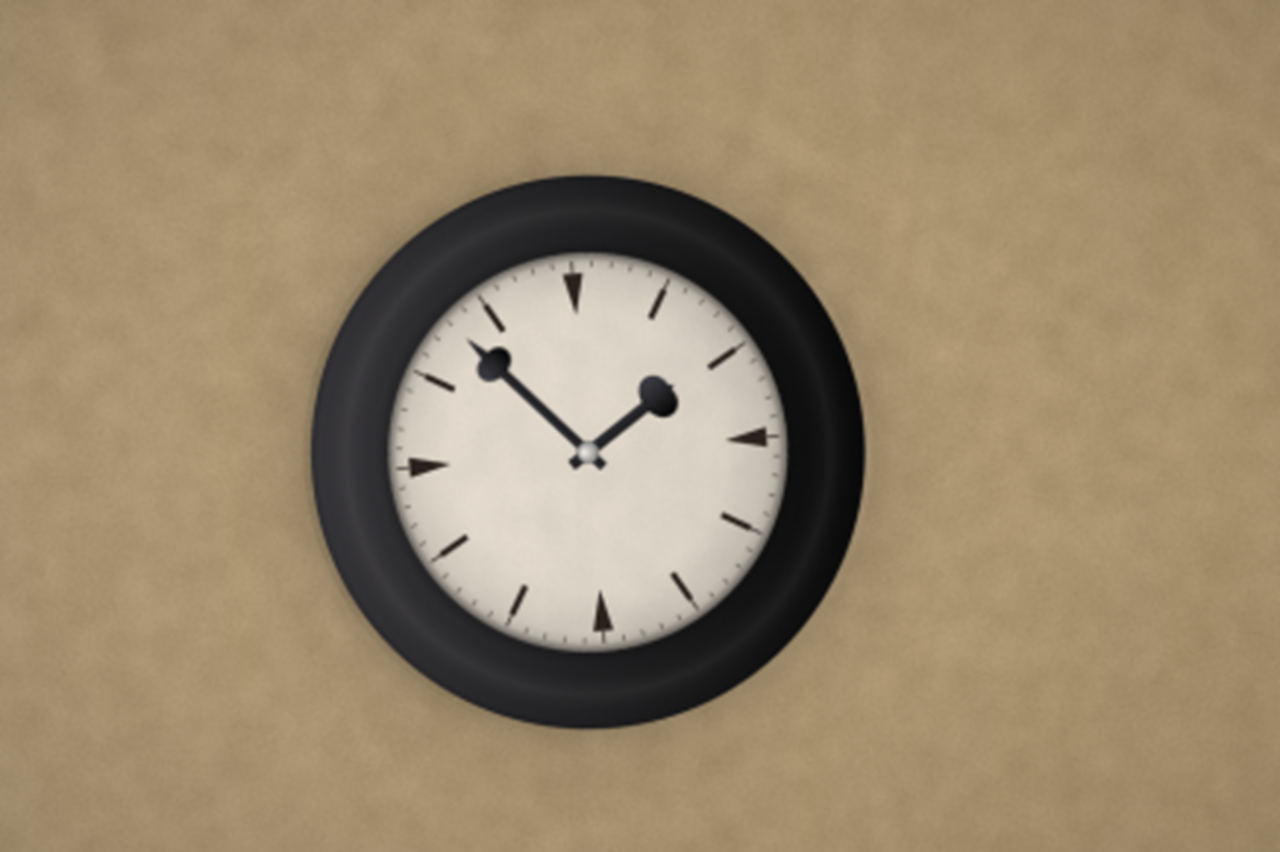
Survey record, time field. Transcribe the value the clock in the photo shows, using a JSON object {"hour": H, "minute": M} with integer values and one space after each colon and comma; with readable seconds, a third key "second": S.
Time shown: {"hour": 1, "minute": 53}
